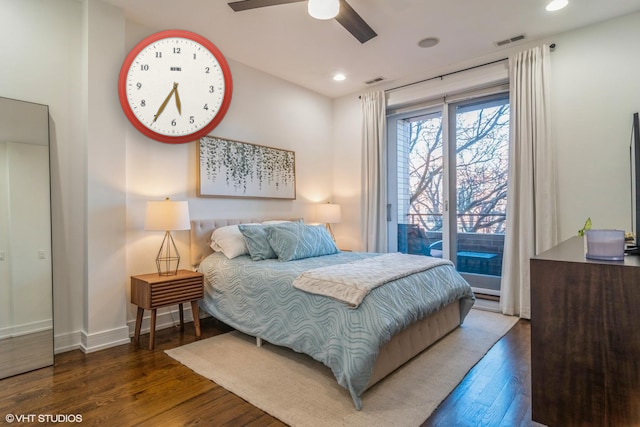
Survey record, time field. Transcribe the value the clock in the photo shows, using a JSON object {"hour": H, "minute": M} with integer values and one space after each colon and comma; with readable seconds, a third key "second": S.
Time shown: {"hour": 5, "minute": 35}
